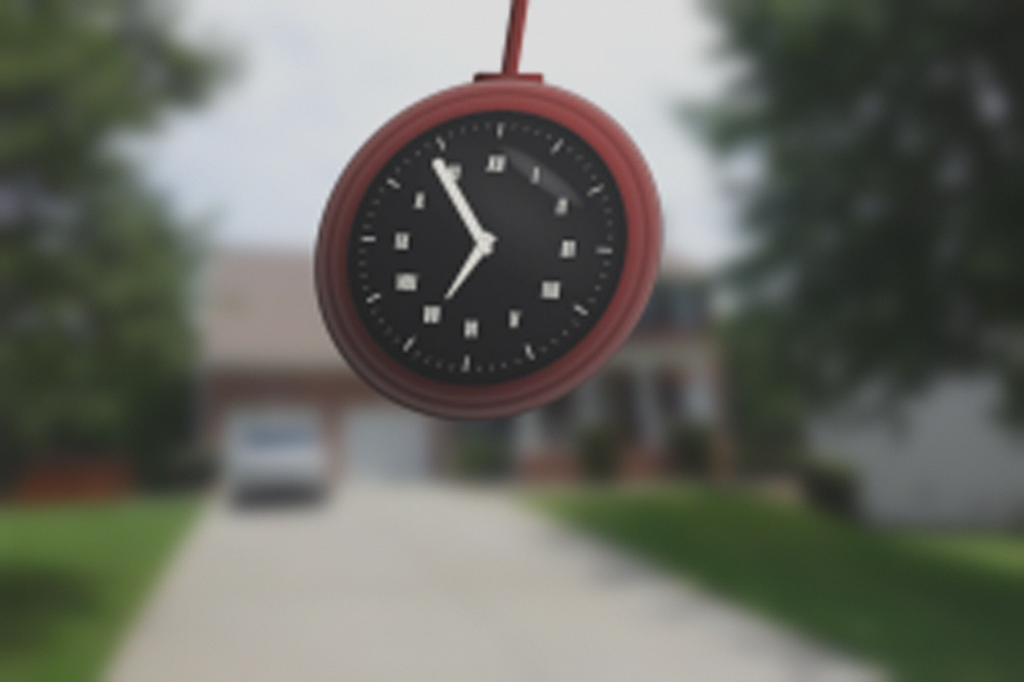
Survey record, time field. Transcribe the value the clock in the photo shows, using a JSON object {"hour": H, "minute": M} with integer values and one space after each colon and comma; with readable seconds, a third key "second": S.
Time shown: {"hour": 6, "minute": 54}
